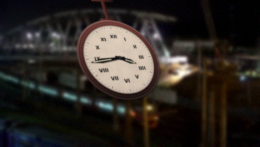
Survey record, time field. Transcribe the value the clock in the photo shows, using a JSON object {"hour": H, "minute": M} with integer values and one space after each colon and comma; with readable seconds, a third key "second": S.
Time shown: {"hour": 3, "minute": 44}
